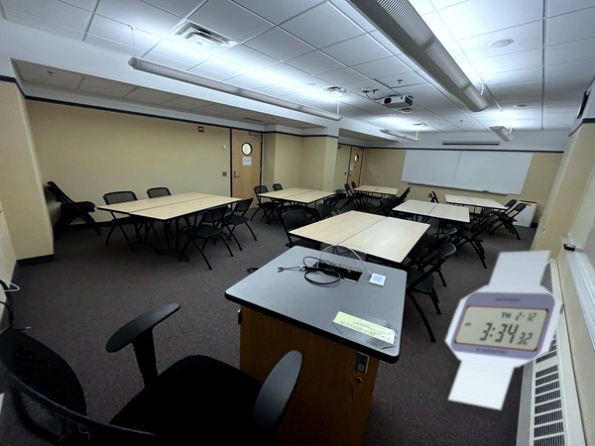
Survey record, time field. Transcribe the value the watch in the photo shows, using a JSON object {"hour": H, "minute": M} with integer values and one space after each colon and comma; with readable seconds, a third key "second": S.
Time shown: {"hour": 3, "minute": 34, "second": 32}
